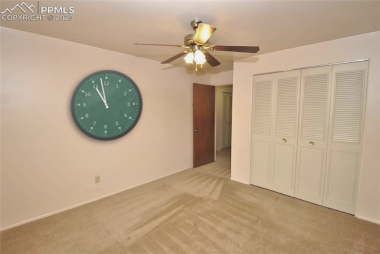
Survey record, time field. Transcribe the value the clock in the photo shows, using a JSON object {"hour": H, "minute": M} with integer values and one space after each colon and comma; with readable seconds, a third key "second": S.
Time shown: {"hour": 10, "minute": 58}
